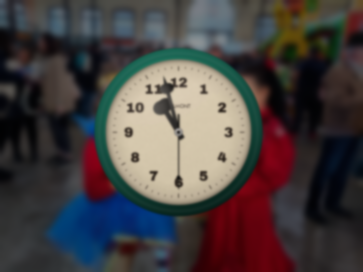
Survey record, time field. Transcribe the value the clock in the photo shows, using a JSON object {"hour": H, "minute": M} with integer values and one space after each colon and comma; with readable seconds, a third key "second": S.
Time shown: {"hour": 10, "minute": 57, "second": 30}
